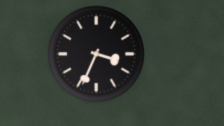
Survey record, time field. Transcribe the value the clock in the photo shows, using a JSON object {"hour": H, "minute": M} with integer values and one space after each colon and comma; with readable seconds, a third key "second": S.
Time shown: {"hour": 3, "minute": 34}
